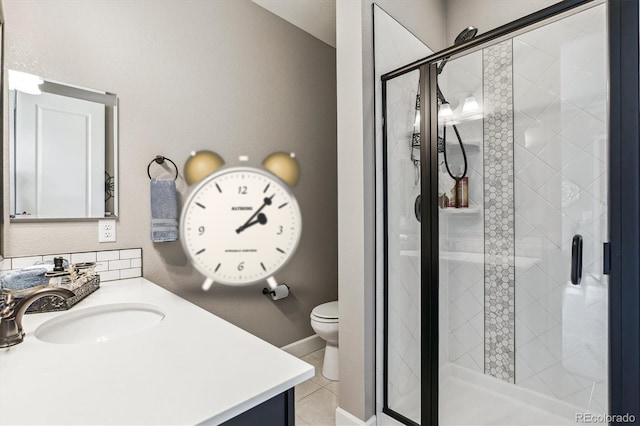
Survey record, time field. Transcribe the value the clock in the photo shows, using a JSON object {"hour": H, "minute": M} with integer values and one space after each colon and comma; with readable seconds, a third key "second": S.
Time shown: {"hour": 2, "minute": 7}
